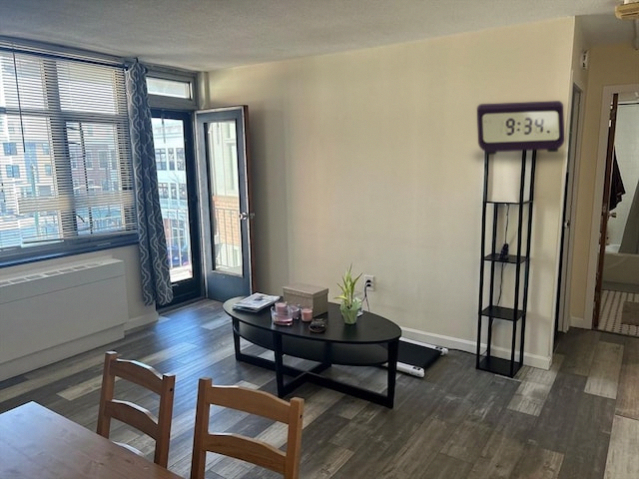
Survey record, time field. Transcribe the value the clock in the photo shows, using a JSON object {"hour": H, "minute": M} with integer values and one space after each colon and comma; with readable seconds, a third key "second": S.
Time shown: {"hour": 9, "minute": 34}
